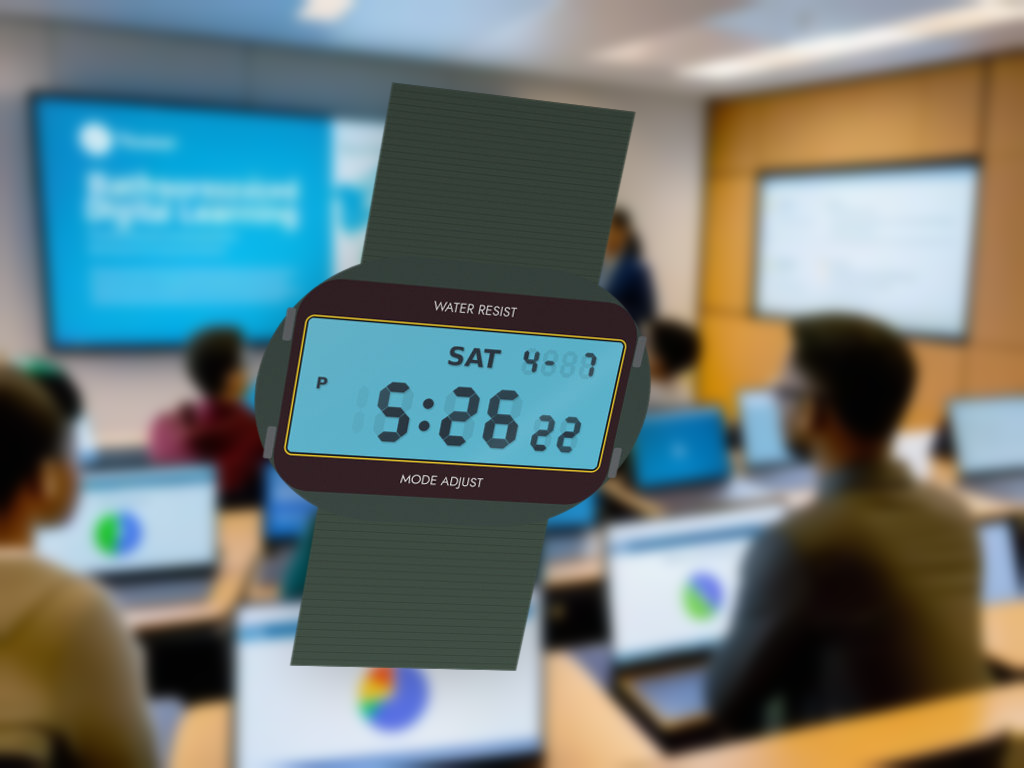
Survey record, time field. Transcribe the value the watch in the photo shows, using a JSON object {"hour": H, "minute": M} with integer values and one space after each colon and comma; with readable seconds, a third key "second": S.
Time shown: {"hour": 5, "minute": 26, "second": 22}
